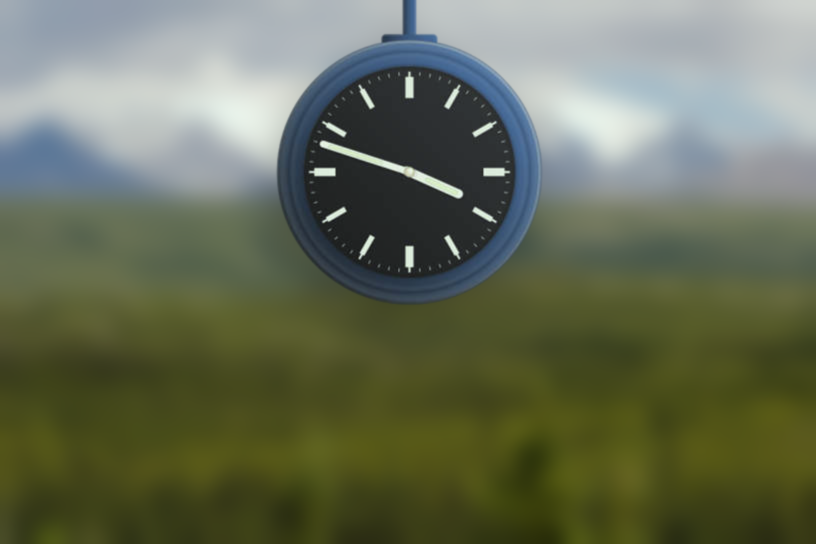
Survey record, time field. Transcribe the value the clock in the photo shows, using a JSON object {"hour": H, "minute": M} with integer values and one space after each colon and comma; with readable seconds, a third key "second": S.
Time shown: {"hour": 3, "minute": 48}
